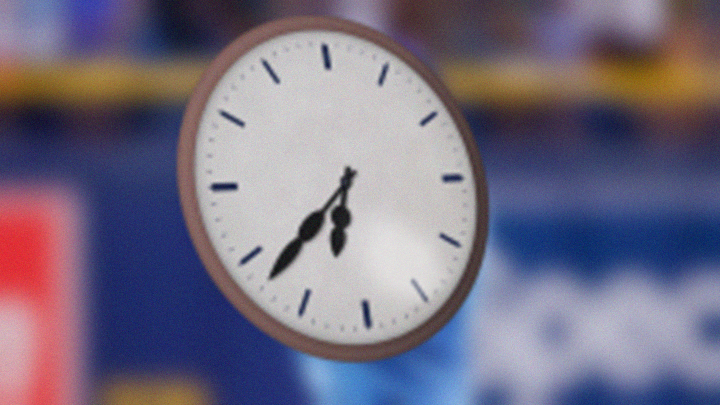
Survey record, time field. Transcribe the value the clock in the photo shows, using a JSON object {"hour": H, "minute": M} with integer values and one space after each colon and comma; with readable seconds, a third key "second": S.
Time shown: {"hour": 6, "minute": 38}
